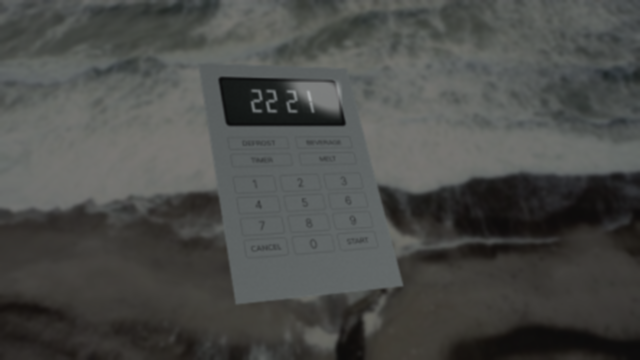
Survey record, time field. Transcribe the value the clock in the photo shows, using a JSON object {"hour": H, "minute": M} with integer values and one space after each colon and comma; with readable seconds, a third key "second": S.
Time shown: {"hour": 22, "minute": 21}
